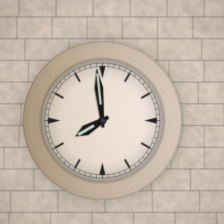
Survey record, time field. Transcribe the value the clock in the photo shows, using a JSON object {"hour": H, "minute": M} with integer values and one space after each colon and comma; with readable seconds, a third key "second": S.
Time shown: {"hour": 7, "minute": 59}
